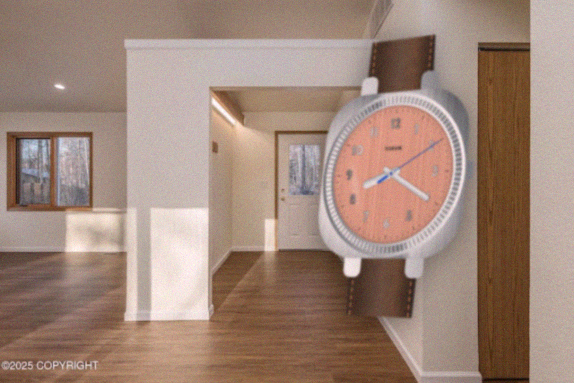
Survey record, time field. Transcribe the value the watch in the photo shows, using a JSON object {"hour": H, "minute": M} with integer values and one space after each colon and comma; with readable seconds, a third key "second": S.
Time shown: {"hour": 8, "minute": 20, "second": 10}
